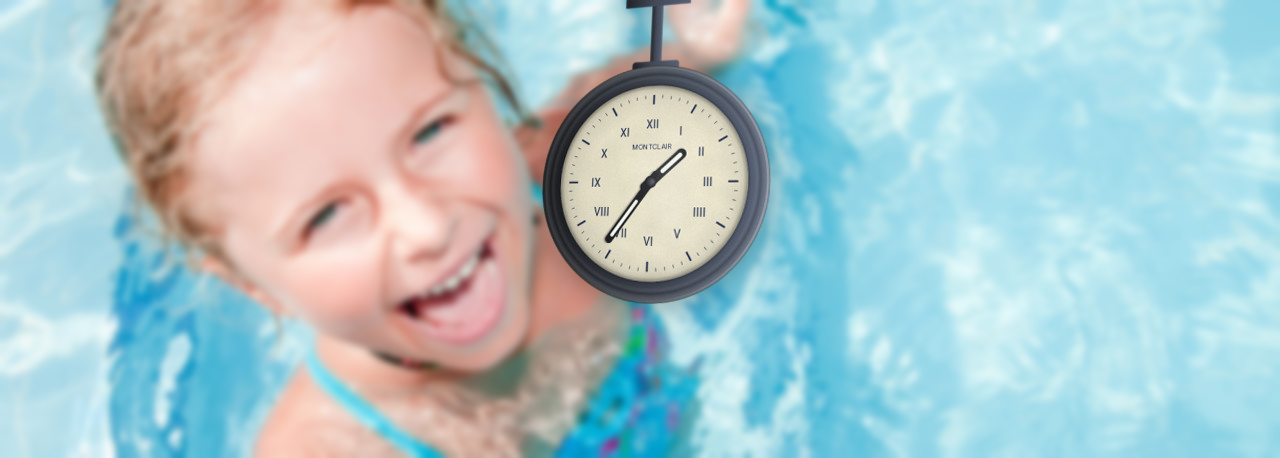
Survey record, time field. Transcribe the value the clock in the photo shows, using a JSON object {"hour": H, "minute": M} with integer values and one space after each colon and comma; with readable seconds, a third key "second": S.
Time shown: {"hour": 1, "minute": 36}
